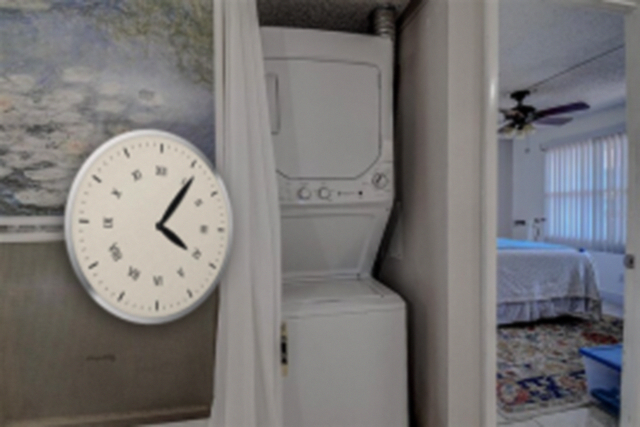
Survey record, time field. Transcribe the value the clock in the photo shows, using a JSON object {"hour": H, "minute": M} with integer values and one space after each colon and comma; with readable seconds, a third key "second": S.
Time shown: {"hour": 4, "minute": 6}
